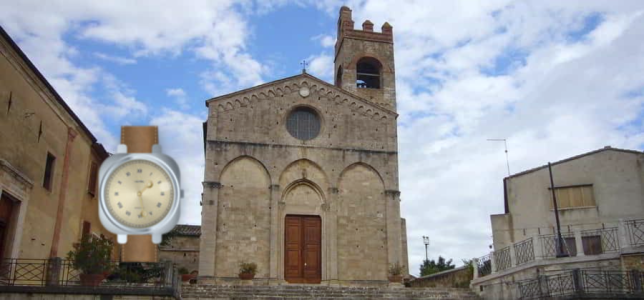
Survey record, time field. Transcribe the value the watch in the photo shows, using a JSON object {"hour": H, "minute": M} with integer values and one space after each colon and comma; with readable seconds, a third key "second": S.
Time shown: {"hour": 1, "minute": 28}
